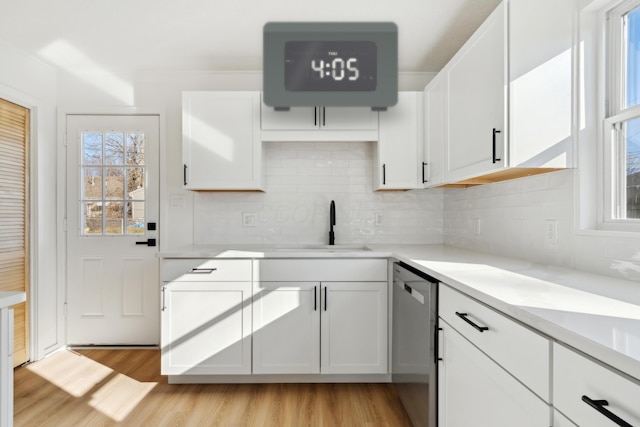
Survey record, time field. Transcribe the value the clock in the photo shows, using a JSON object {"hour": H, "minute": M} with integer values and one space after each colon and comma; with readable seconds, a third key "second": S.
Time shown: {"hour": 4, "minute": 5}
